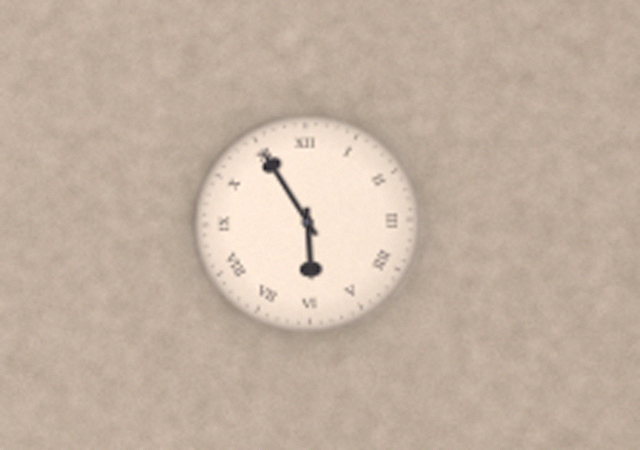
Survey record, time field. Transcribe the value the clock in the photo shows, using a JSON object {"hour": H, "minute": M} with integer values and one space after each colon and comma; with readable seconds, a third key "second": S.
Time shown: {"hour": 5, "minute": 55}
